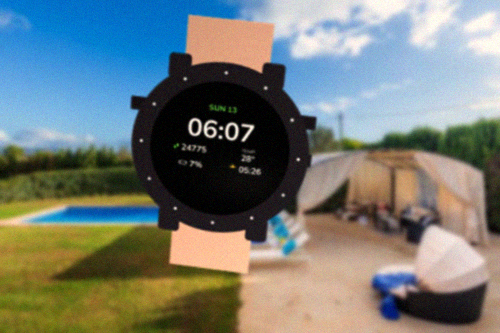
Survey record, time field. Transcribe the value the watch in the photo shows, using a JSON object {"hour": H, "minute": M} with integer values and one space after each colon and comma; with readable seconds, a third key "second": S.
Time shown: {"hour": 6, "minute": 7}
